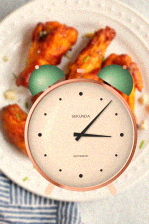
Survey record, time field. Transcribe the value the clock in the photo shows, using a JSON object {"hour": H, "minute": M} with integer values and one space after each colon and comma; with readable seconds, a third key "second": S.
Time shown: {"hour": 3, "minute": 7}
